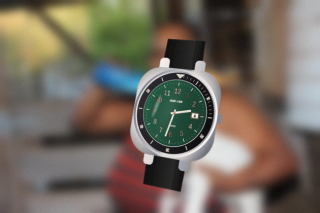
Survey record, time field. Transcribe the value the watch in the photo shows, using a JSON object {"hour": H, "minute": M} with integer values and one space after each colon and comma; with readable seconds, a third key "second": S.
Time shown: {"hour": 2, "minute": 32}
